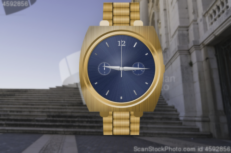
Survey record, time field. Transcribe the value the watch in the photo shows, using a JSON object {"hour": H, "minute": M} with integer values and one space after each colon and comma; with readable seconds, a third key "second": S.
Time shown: {"hour": 9, "minute": 15}
